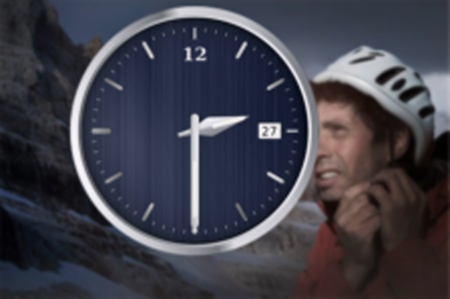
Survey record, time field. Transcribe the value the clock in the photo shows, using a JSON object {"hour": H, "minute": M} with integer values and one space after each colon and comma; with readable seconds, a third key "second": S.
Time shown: {"hour": 2, "minute": 30}
